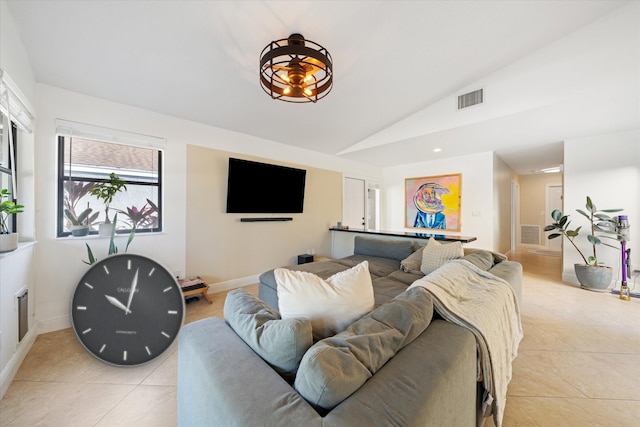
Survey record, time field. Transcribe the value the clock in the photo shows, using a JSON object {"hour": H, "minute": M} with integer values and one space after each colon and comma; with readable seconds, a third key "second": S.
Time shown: {"hour": 10, "minute": 2}
